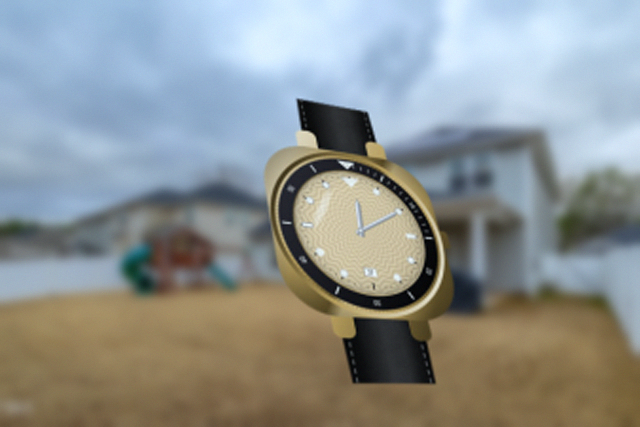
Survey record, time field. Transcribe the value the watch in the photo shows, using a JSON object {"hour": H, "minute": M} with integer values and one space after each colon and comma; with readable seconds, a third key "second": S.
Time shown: {"hour": 12, "minute": 10}
